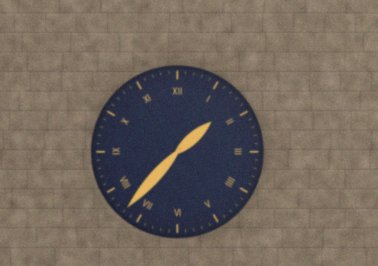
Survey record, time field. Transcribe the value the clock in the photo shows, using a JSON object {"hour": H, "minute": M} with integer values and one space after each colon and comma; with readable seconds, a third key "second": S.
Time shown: {"hour": 1, "minute": 37}
